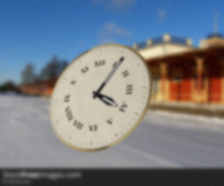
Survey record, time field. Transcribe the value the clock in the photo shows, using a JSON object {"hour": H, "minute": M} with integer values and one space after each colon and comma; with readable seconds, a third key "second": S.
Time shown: {"hour": 4, "minute": 6}
